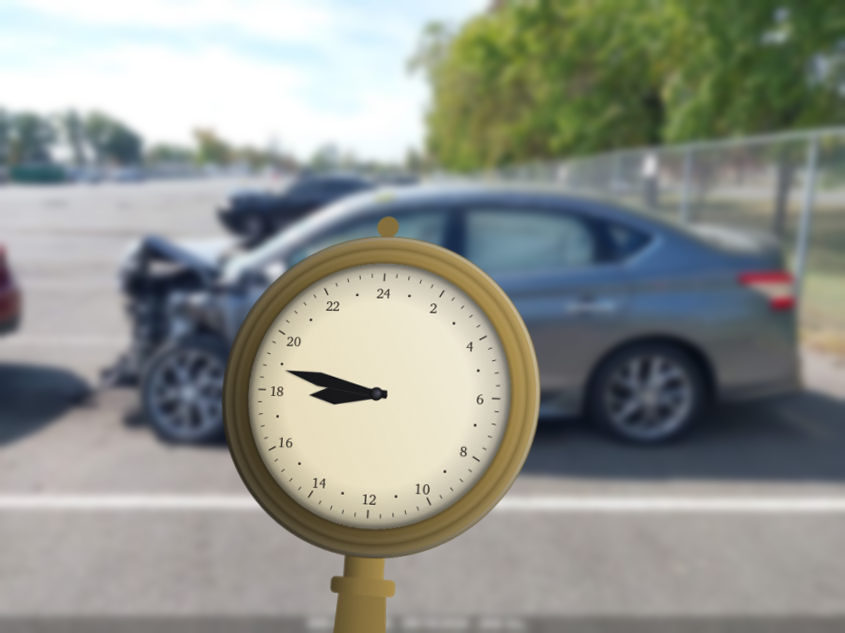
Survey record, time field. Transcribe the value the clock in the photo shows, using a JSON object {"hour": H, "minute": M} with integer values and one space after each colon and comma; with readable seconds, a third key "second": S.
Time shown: {"hour": 17, "minute": 47}
